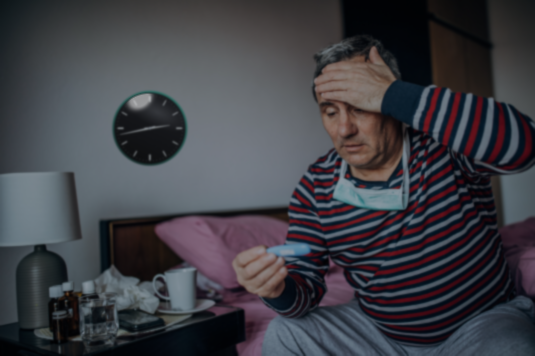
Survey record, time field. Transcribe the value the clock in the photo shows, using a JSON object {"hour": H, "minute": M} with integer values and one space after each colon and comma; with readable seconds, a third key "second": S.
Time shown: {"hour": 2, "minute": 43}
